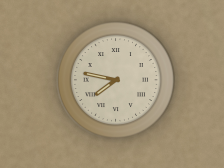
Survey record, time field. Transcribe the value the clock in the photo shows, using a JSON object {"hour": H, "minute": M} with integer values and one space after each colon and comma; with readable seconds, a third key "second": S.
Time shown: {"hour": 7, "minute": 47}
